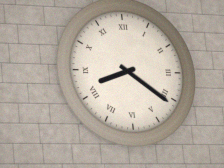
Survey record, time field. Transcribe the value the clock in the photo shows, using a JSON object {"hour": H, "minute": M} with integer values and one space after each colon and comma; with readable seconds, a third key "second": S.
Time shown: {"hour": 8, "minute": 21}
